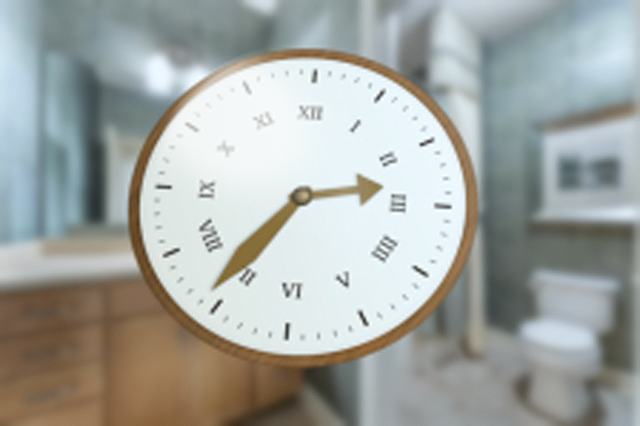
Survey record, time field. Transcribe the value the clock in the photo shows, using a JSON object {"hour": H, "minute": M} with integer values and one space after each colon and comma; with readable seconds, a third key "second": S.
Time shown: {"hour": 2, "minute": 36}
